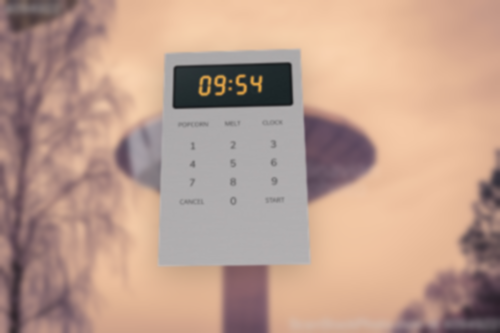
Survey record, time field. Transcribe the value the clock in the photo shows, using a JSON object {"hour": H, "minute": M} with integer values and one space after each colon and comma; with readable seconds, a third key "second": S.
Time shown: {"hour": 9, "minute": 54}
